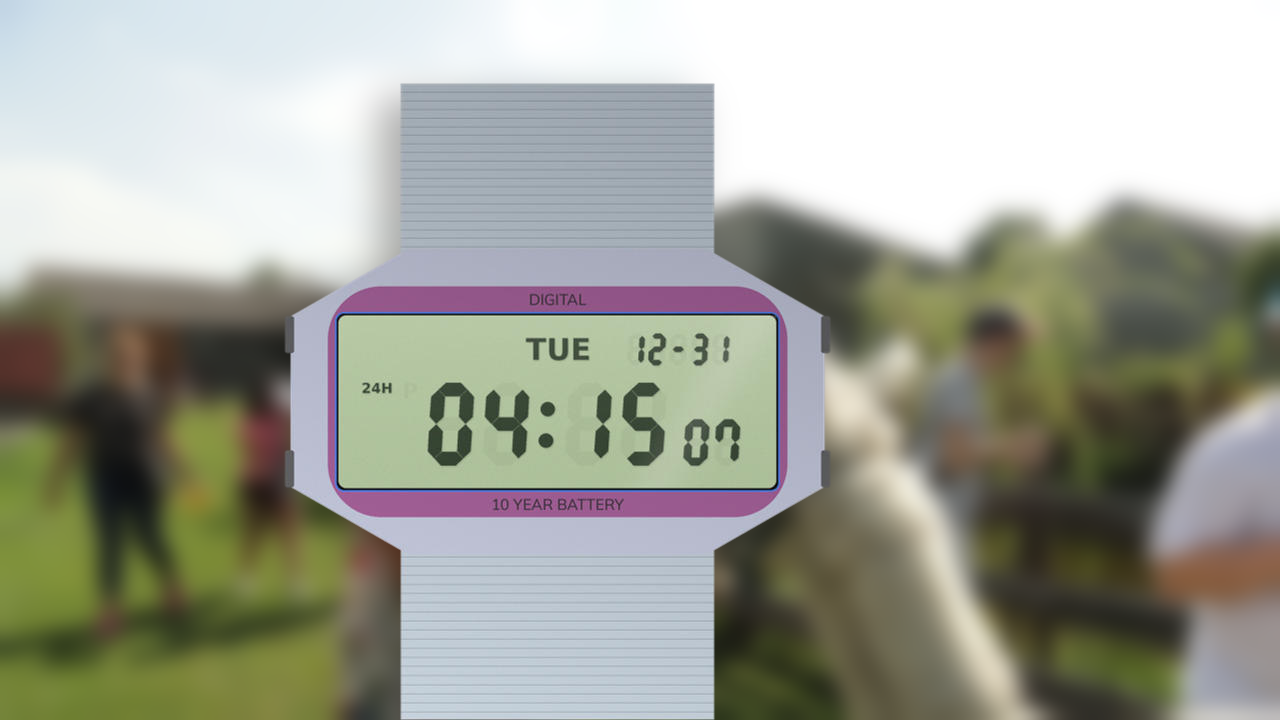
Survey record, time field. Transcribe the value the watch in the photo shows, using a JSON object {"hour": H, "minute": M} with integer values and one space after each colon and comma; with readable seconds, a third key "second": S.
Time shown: {"hour": 4, "minute": 15, "second": 7}
